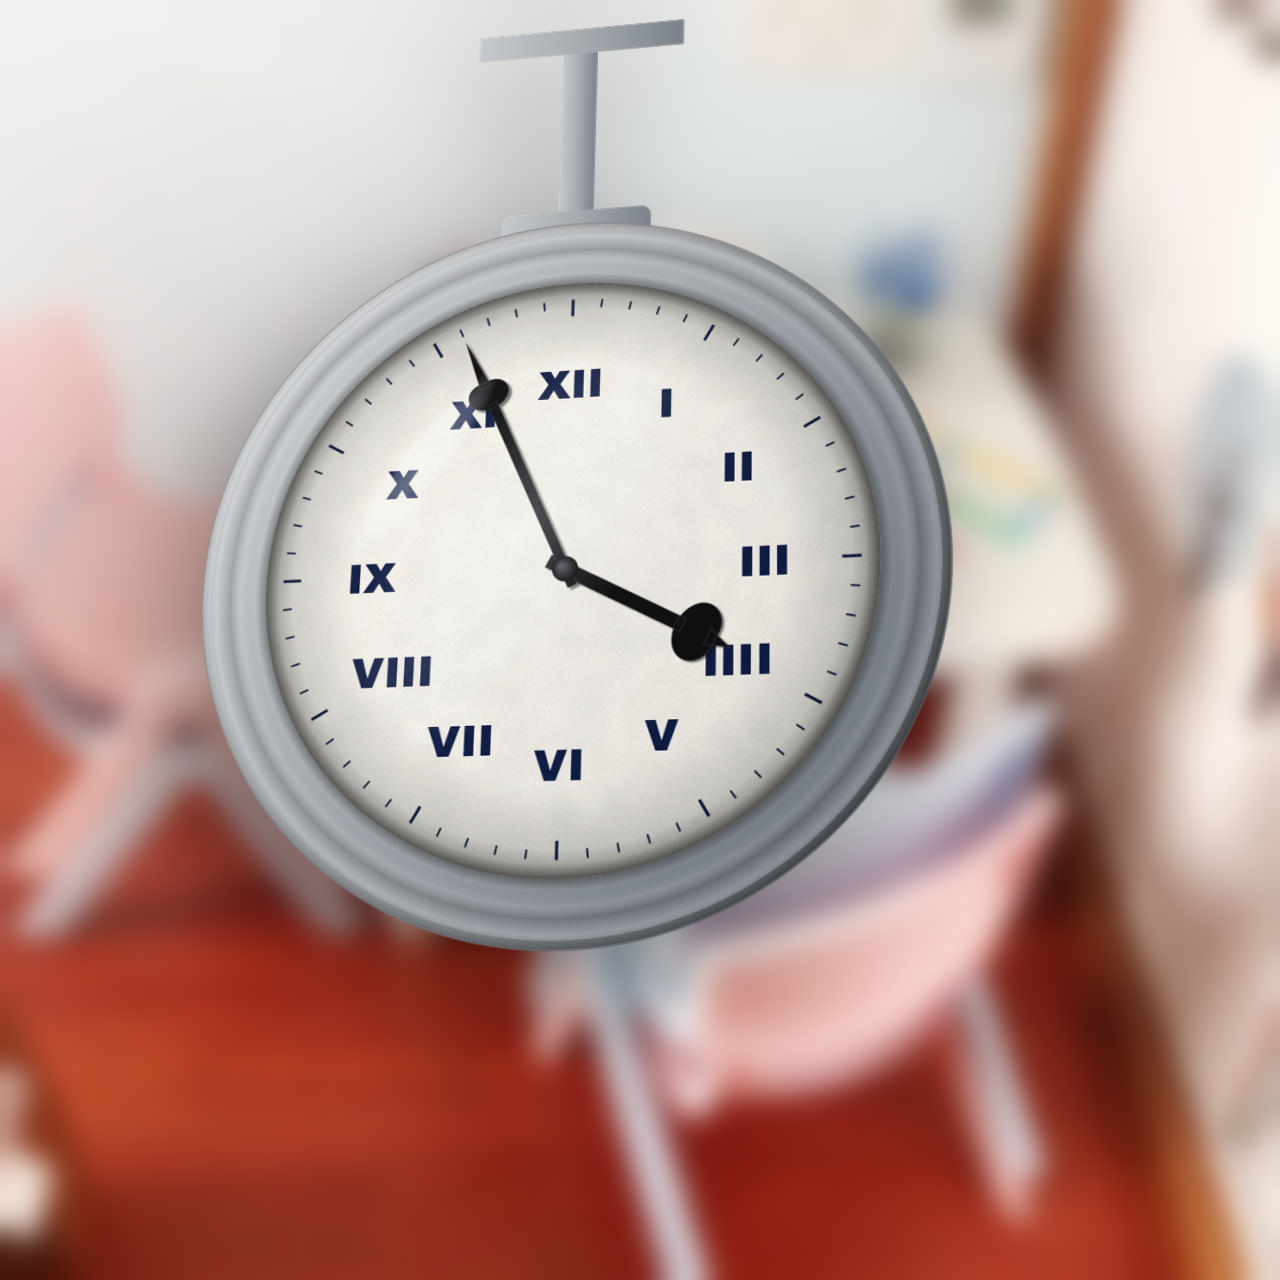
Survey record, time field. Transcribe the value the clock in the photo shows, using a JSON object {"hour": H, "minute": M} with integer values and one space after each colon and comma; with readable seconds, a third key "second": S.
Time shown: {"hour": 3, "minute": 56}
